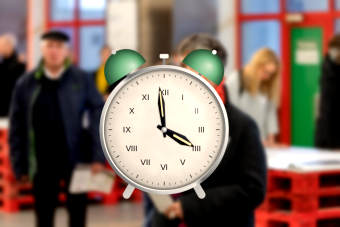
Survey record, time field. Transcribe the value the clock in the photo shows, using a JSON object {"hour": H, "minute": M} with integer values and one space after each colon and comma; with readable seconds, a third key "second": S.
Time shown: {"hour": 3, "minute": 59}
